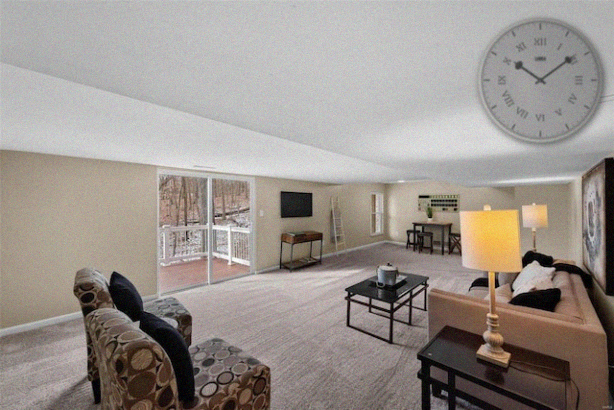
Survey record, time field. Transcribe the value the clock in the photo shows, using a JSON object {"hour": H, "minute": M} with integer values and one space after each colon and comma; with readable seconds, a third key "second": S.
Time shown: {"hour": 10, "minute": 9}
